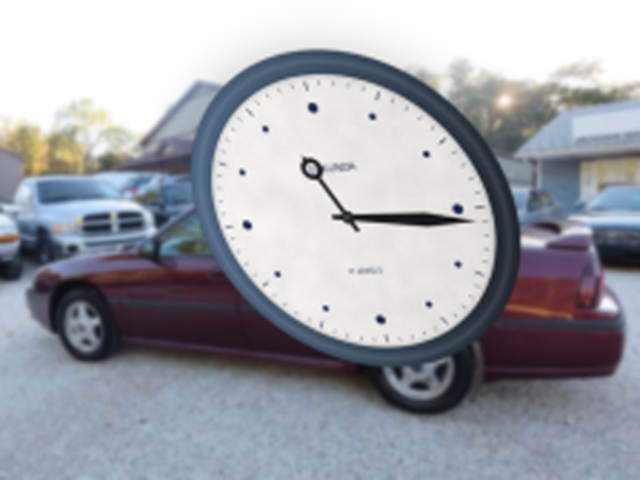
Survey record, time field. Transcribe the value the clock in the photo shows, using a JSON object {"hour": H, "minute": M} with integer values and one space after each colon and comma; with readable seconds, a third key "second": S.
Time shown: {"hour": 11, "minute": 16}
